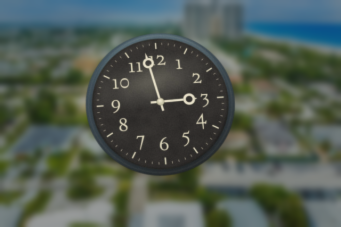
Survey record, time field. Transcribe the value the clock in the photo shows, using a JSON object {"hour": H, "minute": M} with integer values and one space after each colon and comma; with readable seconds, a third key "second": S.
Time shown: {"hour": 2, "minute": 58}
